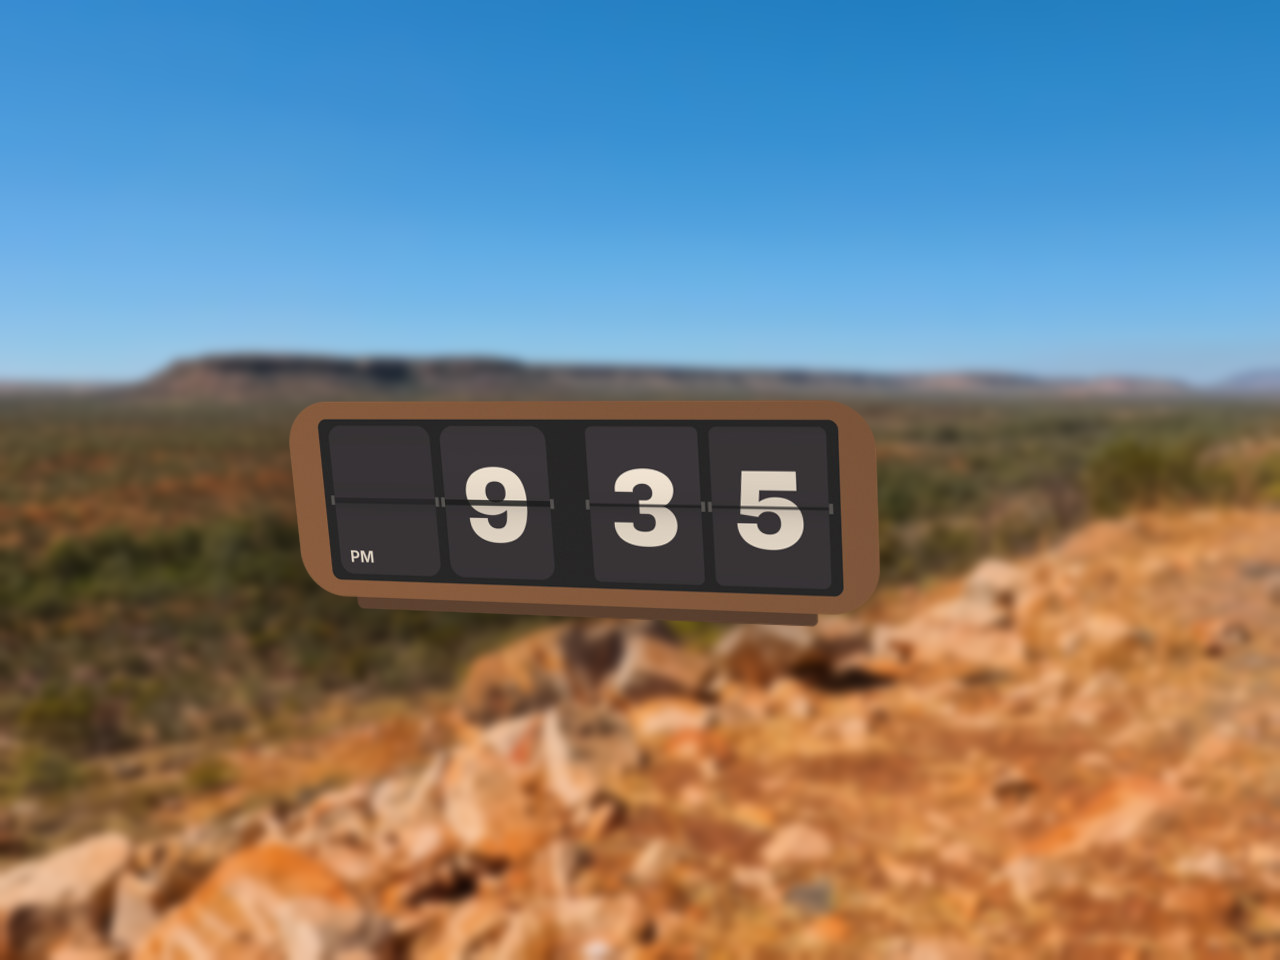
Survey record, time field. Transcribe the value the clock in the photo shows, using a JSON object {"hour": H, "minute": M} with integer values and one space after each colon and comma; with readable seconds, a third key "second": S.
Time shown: {"hour": 9, "minute": 35}
